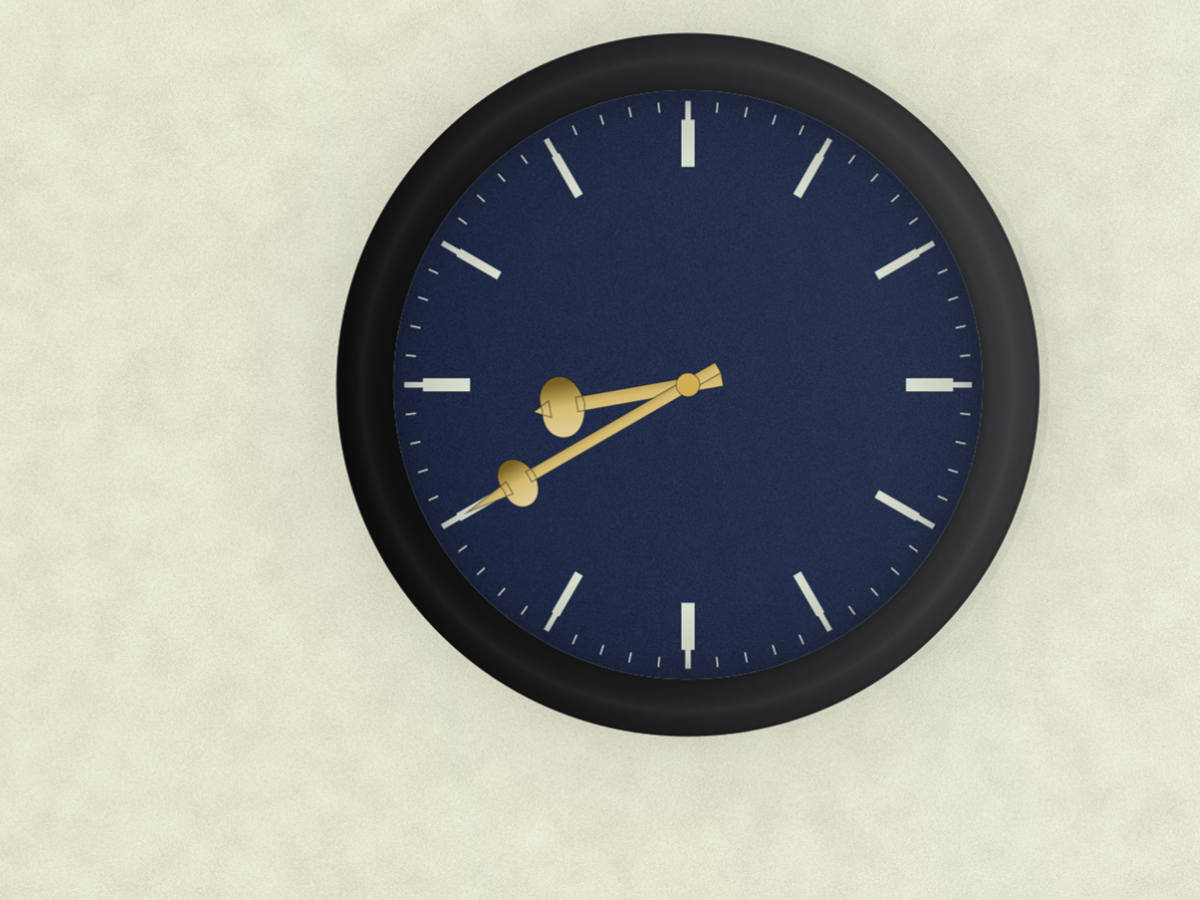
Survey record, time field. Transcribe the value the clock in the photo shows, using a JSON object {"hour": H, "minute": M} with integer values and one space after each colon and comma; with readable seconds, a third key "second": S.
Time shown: {"hour": 8, "minute": 40}
